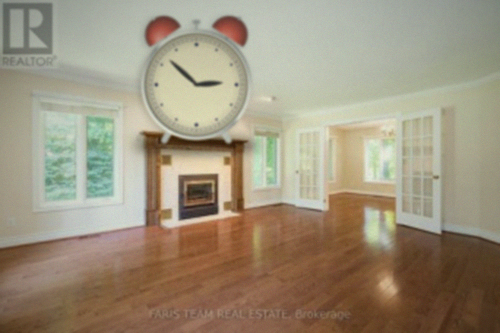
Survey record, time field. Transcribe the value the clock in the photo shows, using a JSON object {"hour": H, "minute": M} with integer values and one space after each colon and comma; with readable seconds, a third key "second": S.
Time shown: {"hour": 2, "minute": 52}
